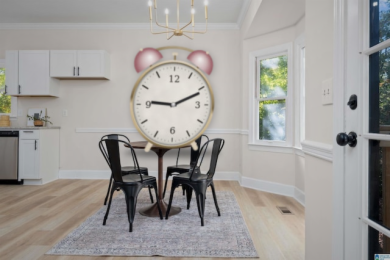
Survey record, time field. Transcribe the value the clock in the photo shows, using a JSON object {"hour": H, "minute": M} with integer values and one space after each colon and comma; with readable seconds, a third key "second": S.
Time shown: {"hour": 9, "minute": 11}
